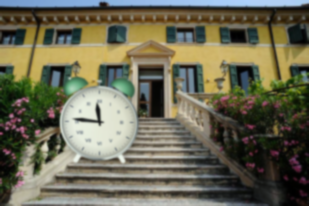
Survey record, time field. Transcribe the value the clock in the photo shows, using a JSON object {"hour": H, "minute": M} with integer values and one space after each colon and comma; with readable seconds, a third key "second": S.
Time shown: {"hour": 11, "minute": 46}
